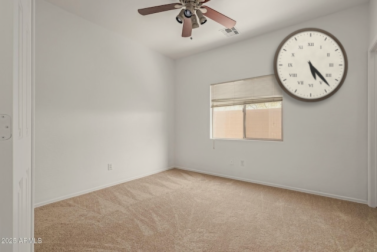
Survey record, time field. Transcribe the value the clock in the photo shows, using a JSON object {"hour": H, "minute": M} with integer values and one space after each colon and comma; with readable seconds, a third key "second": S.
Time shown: {"hour": 5, "minute": 23}
